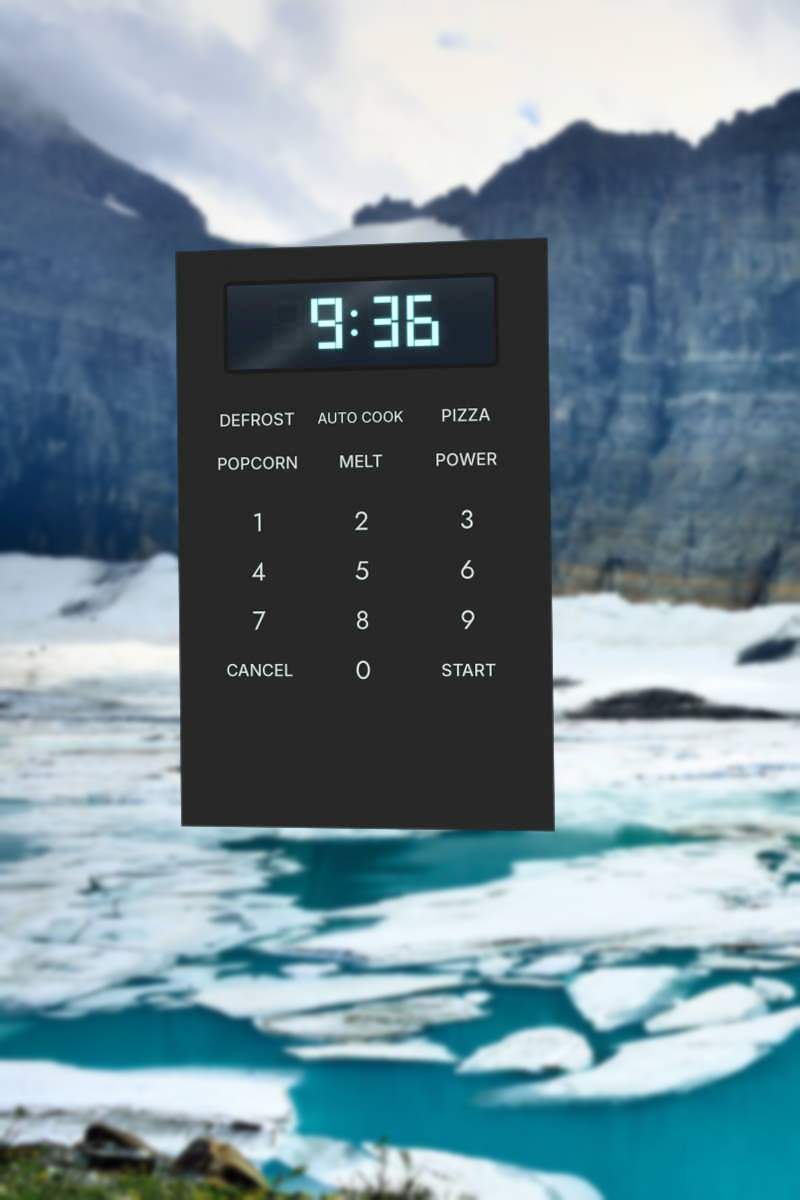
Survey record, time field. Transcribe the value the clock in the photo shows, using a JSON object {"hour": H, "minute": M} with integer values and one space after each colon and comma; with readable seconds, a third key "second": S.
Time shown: {"hour": 9, "minute": 36}
